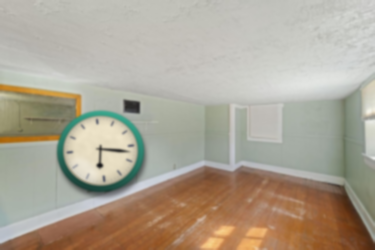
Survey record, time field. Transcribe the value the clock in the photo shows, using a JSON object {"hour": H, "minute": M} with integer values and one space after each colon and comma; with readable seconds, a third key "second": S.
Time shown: {"hour": 6, "minute": 17}
